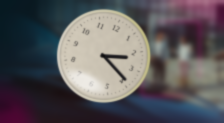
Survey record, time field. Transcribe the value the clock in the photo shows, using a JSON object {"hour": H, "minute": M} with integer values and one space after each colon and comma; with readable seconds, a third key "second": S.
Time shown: {"hour": 2, "minute": 19}
